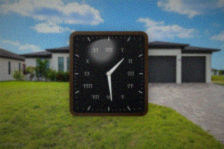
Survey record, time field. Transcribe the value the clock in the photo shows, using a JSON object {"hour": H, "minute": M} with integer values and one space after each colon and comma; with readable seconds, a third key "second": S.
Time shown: {"hour": 1, "minute": 29}
